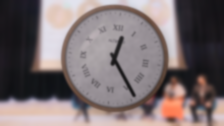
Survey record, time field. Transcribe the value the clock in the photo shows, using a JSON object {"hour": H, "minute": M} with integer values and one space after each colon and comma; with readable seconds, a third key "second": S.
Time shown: {"hour": 12, "minute": 24}
